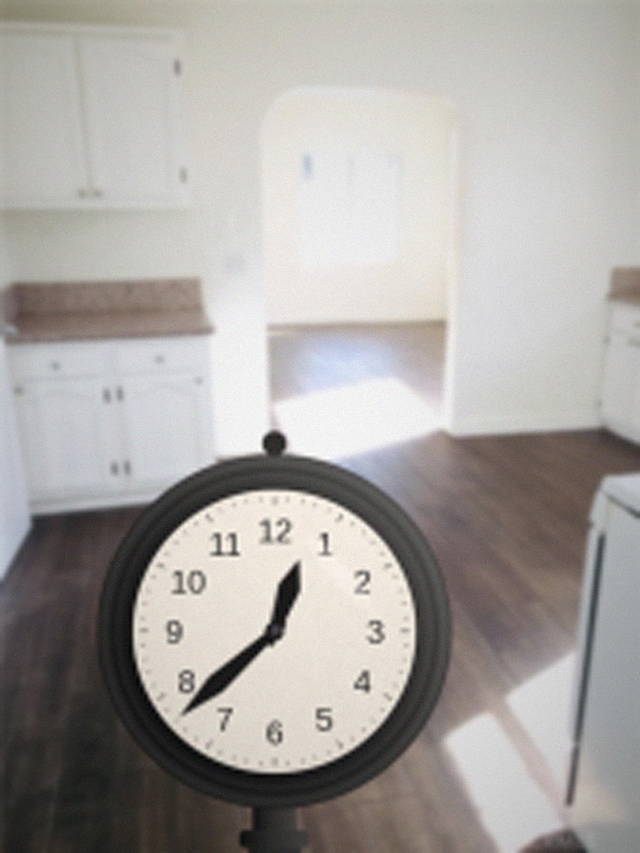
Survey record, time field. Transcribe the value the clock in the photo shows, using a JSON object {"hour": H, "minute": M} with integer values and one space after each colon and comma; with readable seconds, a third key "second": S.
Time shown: {"hour": 12, "minute": 38}
